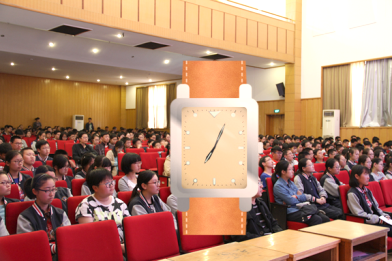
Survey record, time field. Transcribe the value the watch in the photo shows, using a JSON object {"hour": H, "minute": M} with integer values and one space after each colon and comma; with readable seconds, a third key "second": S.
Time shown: {"hour": 7, "minute": 4}
